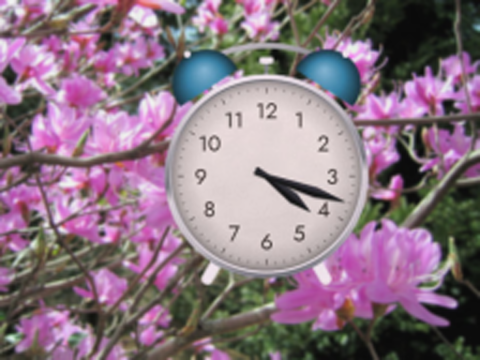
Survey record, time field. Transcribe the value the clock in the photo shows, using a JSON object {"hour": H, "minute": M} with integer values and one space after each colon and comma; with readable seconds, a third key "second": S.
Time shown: {"hour": 4, "minute": 18}
